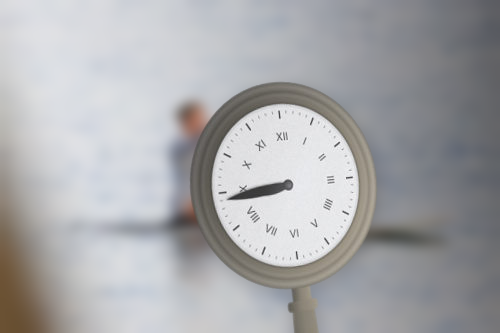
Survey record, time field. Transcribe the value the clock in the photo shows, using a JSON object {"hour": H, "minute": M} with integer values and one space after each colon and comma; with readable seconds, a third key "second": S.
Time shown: {"hour": 8, "minute": 44}
